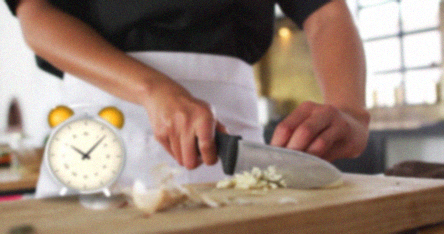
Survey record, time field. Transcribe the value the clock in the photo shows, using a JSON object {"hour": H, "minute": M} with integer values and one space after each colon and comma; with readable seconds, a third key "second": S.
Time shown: {"hour": 10, "minute": 7}
